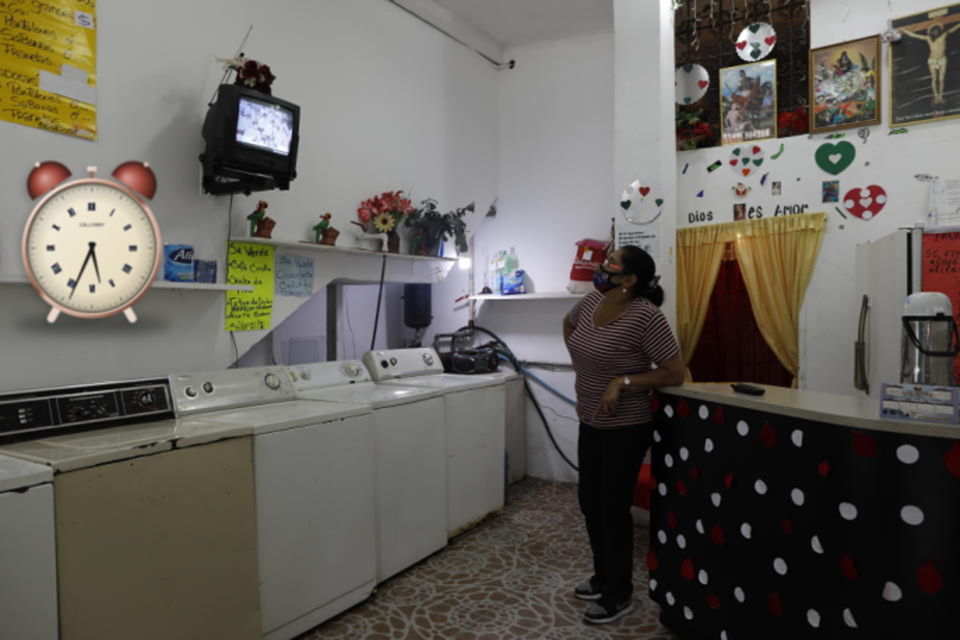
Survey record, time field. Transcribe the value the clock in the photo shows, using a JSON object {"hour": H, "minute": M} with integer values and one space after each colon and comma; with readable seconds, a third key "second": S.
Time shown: {"hour": 5, "minute": 34}
